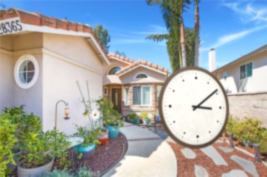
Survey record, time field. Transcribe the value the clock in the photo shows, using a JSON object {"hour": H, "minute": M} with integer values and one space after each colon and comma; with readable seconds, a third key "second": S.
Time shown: {"hour": 3, "minute": 9}
